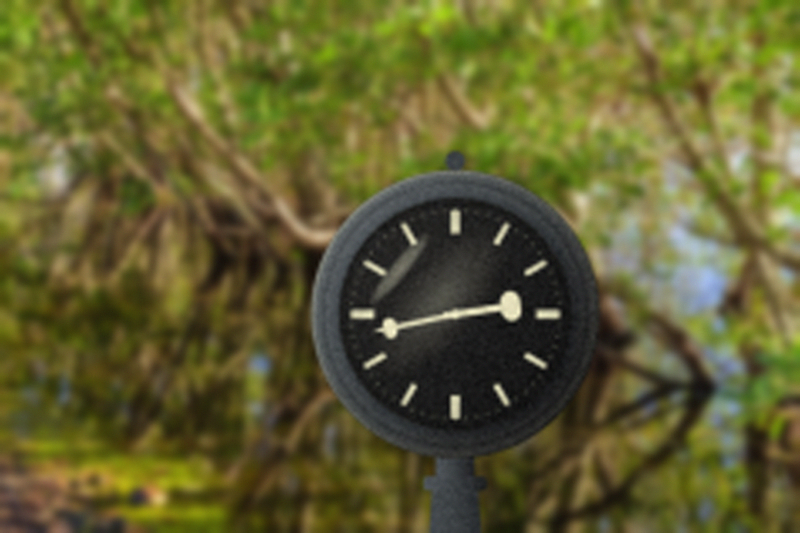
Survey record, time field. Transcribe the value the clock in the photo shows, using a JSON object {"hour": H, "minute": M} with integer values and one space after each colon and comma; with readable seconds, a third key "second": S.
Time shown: {"hour": 2, "minute": 43}
